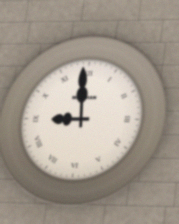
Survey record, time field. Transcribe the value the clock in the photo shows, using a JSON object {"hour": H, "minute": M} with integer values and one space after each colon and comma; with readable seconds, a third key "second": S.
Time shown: {"hour": 8, "minute": 59}
